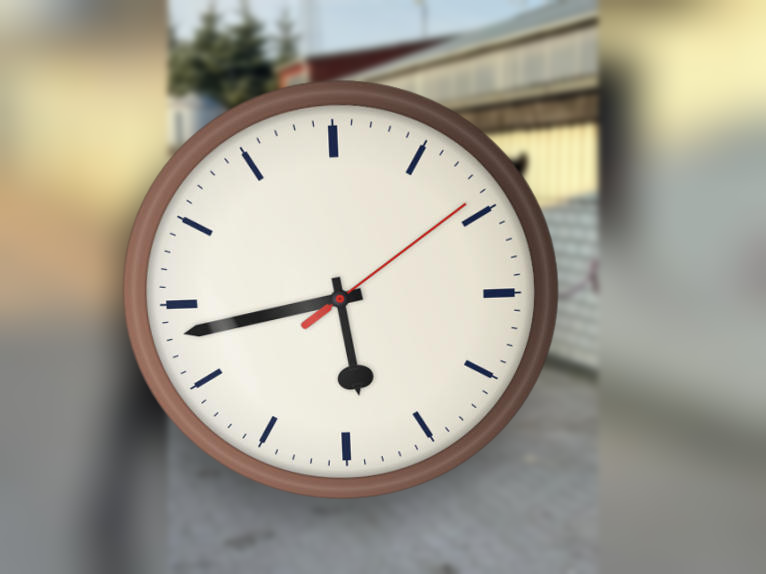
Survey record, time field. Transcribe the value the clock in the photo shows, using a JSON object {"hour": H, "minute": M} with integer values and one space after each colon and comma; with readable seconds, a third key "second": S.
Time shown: {"hour": 5, "minute": 43, "second": 9}
